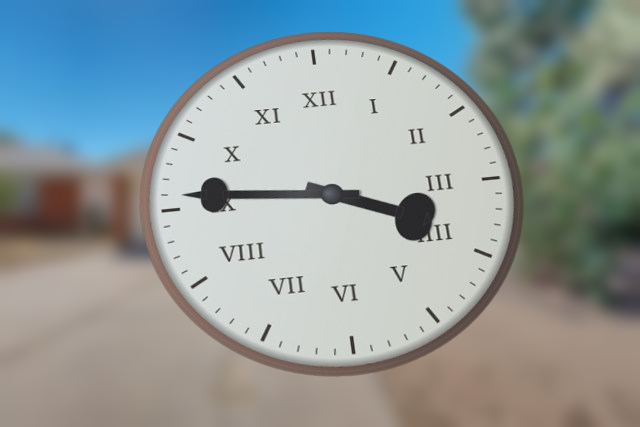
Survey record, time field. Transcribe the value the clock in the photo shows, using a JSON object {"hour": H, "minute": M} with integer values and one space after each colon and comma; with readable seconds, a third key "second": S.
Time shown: {"hour": 3, "minute": 46}
